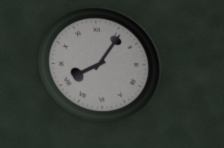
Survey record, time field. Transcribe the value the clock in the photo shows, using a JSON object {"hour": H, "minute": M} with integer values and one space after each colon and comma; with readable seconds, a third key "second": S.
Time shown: {"hour": 8, "minute": 6}
